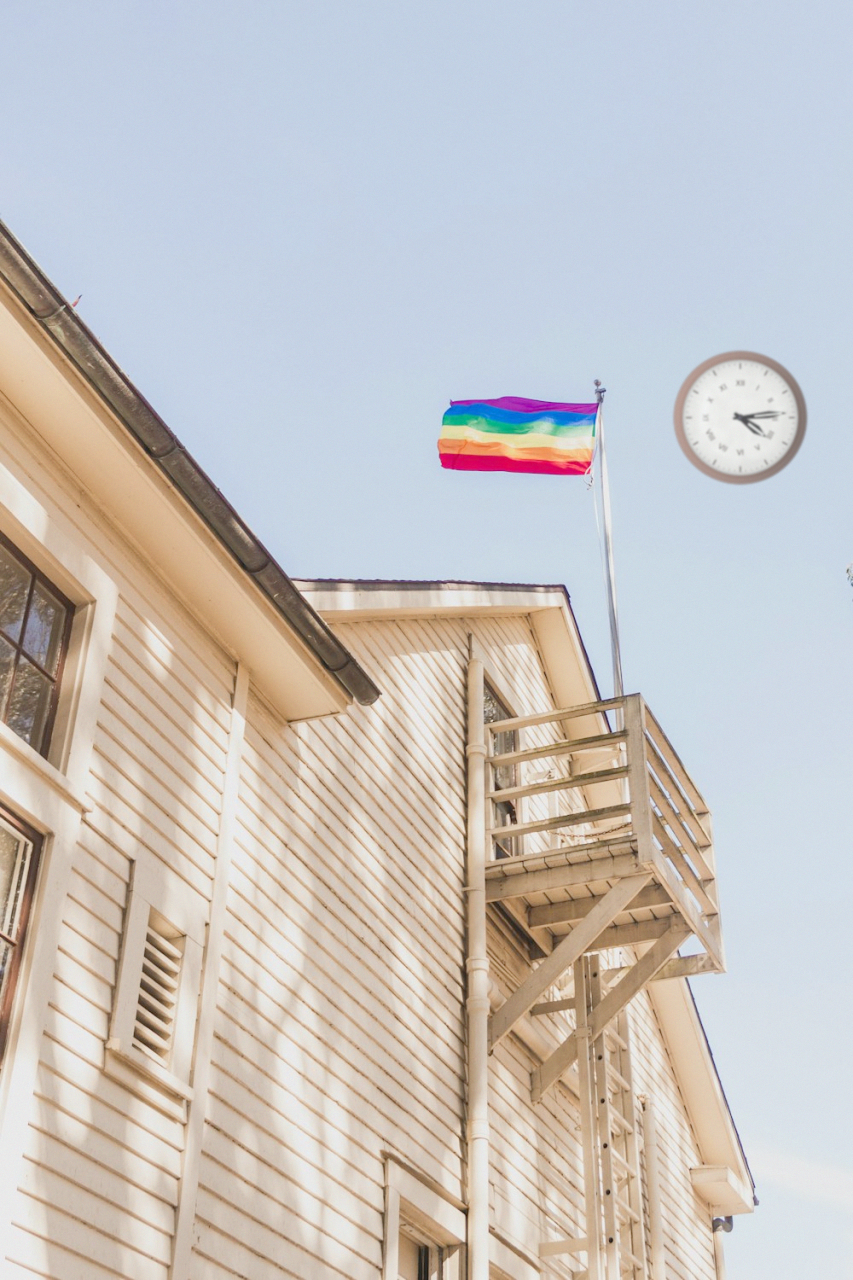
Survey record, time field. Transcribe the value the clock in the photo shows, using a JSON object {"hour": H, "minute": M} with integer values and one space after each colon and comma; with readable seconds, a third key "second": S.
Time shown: {"hour": 4, "minute": 14}
